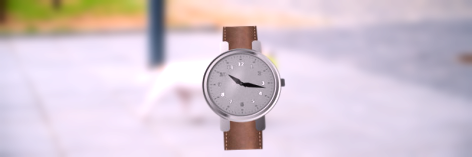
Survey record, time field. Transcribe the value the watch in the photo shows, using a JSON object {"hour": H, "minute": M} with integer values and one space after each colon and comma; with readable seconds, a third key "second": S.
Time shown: {"hour": 10, "minute": 17}
